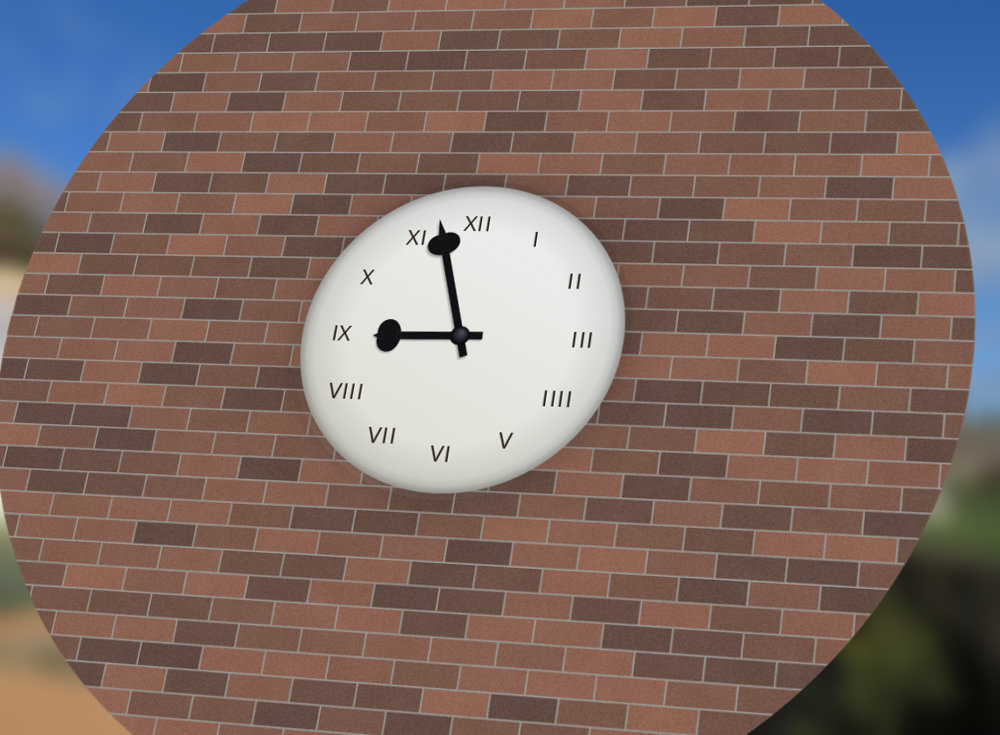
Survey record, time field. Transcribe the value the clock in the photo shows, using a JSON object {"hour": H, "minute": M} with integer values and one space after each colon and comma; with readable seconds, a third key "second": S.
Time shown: {"hour": 8, "minute": 57}
